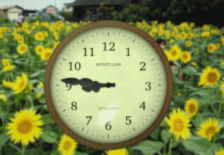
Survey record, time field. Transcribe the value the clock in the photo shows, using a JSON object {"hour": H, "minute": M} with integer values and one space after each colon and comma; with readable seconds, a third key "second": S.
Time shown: {"hour": 8, "minute": 46}
